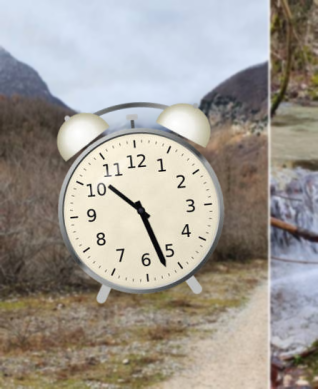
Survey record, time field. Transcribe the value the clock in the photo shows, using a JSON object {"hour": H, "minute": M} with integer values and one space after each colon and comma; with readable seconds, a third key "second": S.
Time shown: {"hour": 10, "minute": 27}
